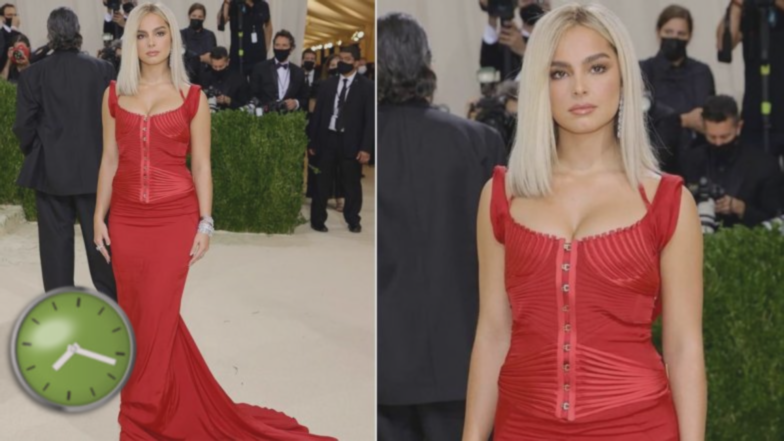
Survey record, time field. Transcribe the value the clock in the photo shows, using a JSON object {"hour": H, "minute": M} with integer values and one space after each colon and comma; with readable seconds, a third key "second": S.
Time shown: {"hour": 7, "minute": 17}
